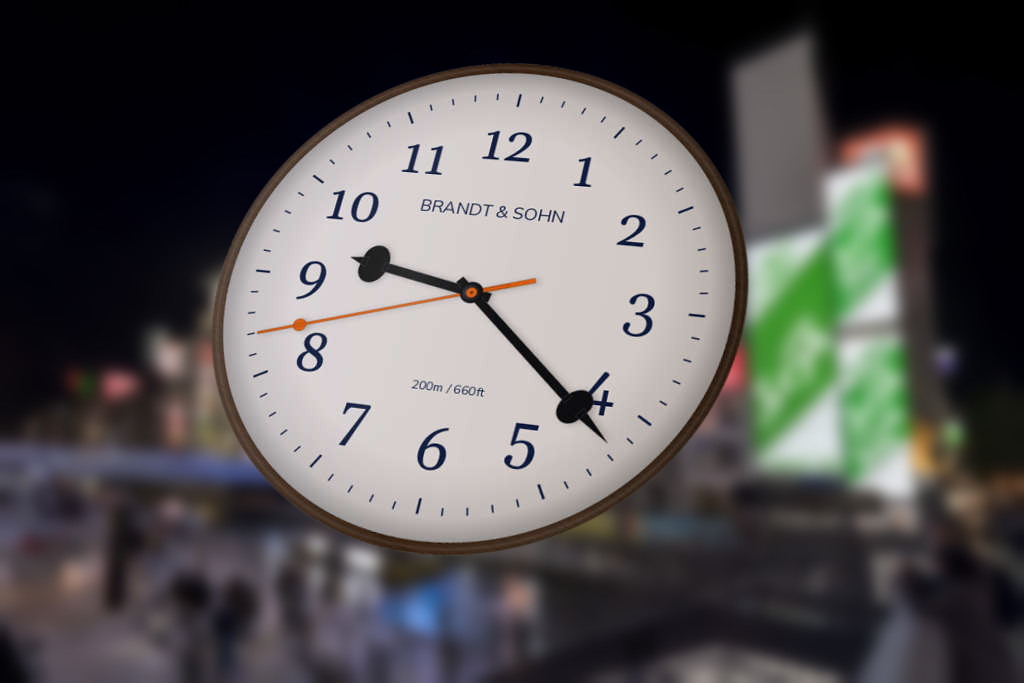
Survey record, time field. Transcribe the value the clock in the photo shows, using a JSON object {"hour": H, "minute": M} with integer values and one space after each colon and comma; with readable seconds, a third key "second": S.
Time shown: {"hour": 9, "minute": 21, "second": 42}
